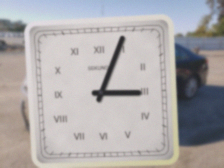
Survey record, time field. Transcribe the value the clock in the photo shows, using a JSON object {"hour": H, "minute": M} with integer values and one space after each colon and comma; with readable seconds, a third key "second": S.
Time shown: {"hour": 3, "minute": 4}
